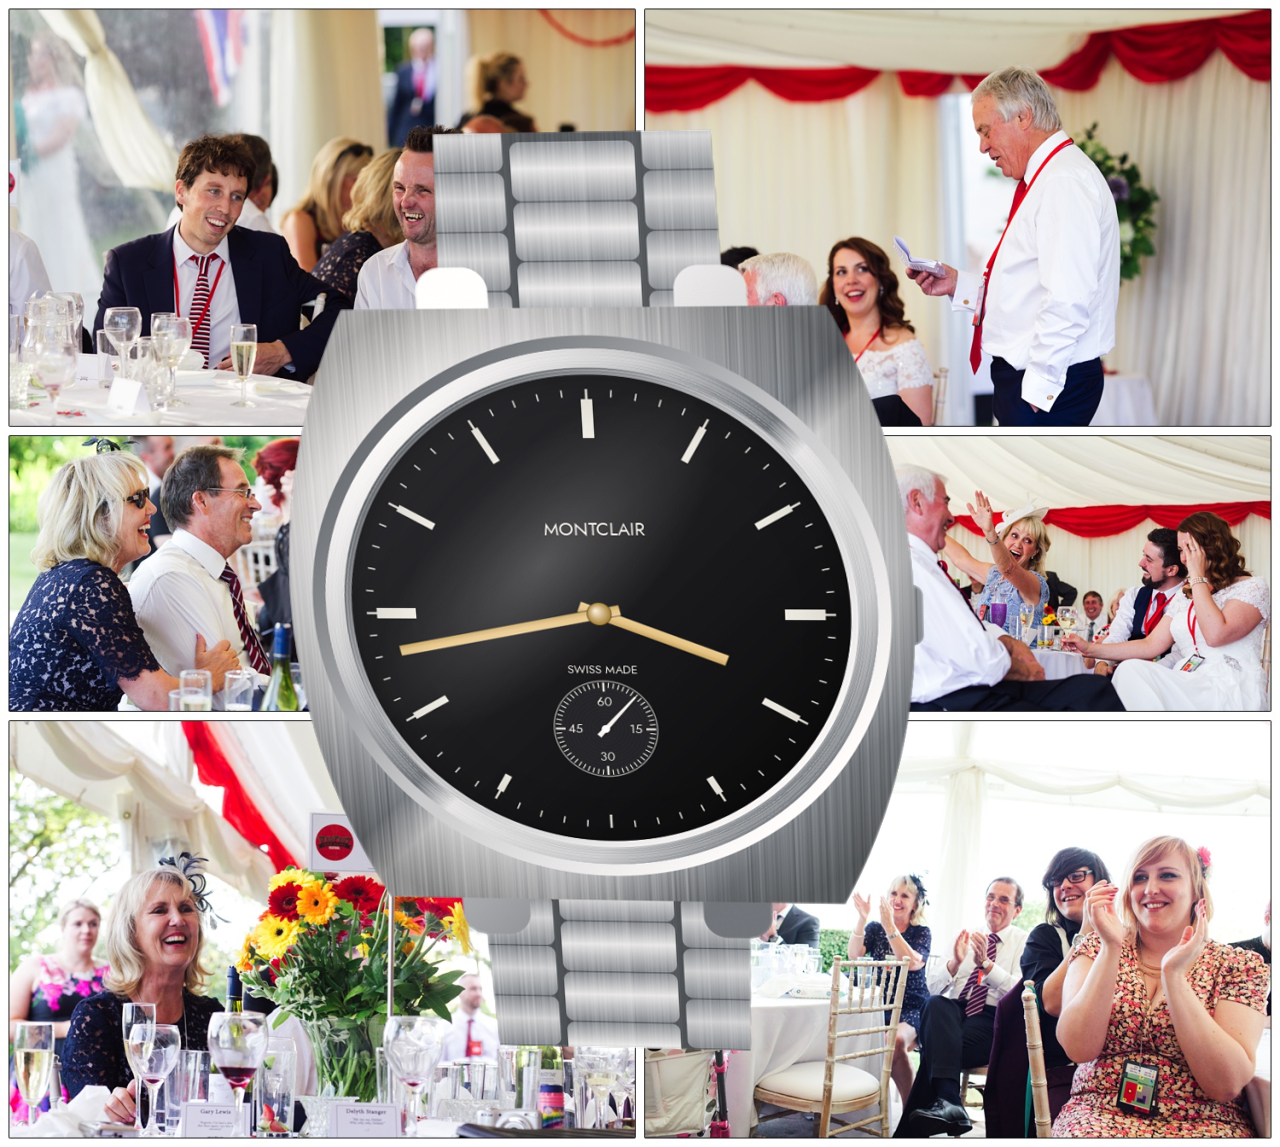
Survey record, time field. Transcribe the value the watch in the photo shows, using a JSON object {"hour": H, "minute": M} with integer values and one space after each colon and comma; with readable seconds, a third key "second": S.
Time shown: {"hour": 3, "minute": 43, "second": 7}
